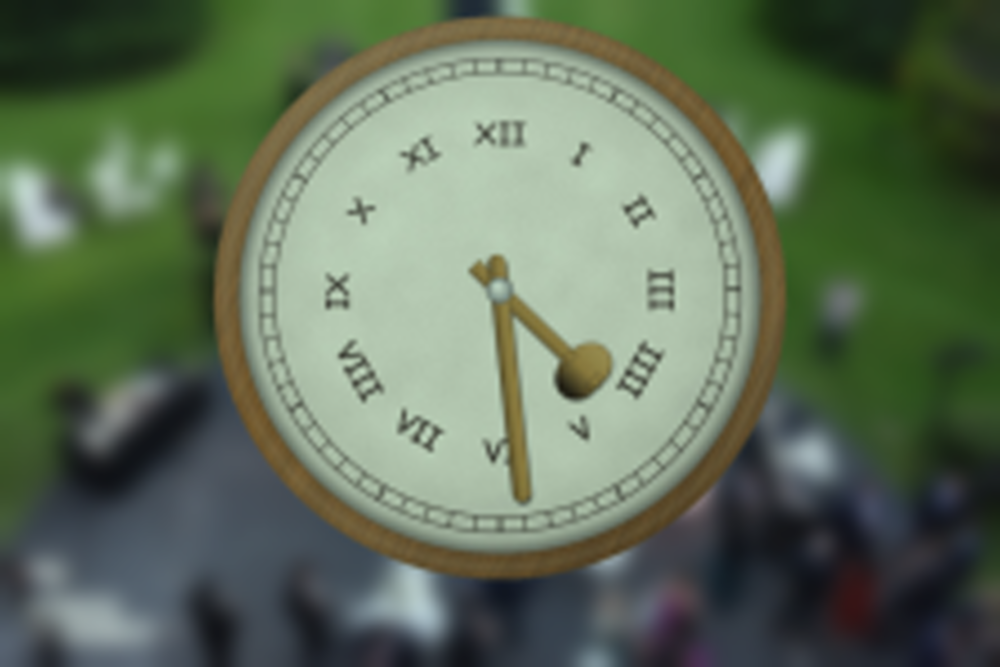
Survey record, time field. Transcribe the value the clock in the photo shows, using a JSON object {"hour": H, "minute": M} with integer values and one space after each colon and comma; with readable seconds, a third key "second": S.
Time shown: {"hour": 4, "minute": 29}
